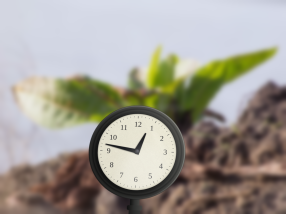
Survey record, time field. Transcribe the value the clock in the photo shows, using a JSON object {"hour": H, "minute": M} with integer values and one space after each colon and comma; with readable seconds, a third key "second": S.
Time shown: {"hour": 12, "minute": 47}
